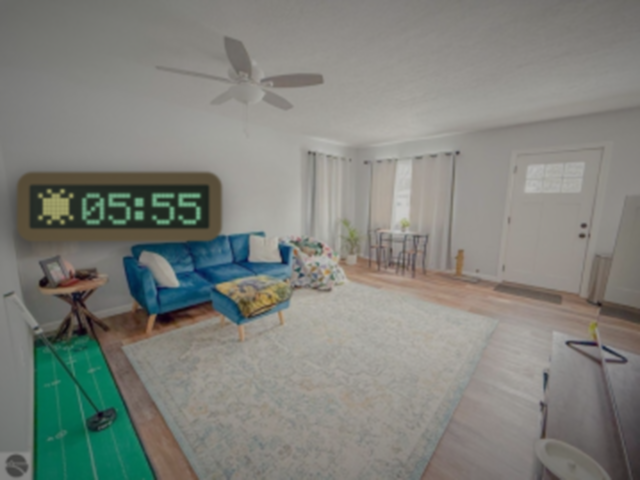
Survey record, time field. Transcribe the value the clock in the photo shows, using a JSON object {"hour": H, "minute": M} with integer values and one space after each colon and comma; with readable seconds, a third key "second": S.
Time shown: {"hour": 5, "minute": 55}
